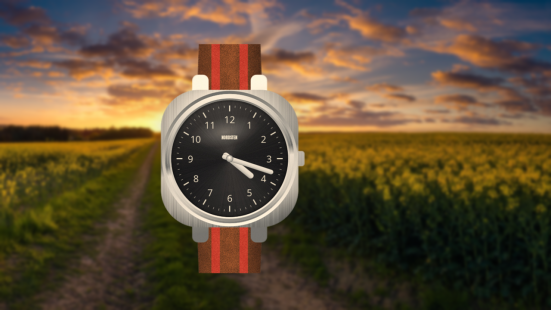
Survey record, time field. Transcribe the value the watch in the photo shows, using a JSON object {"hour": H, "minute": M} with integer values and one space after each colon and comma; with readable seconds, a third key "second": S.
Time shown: {"hour": 4, "minute": 18}
